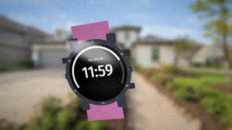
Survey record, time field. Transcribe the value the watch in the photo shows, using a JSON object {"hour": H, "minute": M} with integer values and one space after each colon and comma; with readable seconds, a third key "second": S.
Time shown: {"hour": 11, "minute": 59}
